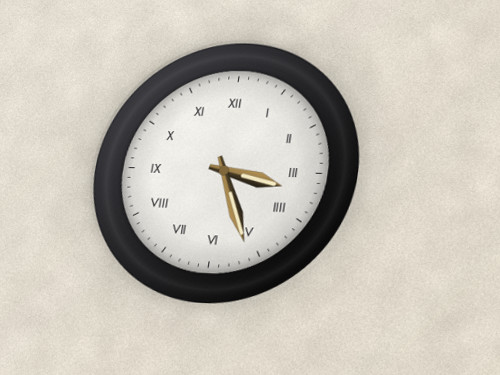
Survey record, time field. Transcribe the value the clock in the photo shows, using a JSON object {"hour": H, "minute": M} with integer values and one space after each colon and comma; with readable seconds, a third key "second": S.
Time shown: {"hour": 3, "minute": 26}
